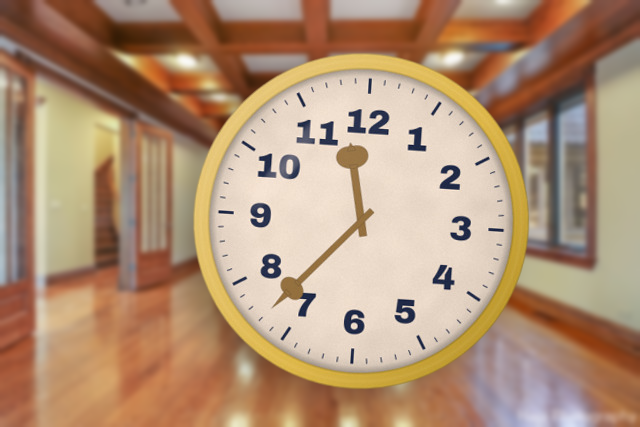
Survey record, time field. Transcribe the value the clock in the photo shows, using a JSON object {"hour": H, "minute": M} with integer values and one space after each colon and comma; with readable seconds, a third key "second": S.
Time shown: {"hour": 11, "minute": 37}
